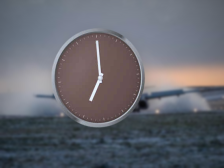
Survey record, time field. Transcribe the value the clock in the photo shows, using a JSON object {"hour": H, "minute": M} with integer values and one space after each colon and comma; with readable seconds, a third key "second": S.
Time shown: {"hour": 7, "minute": 0}
